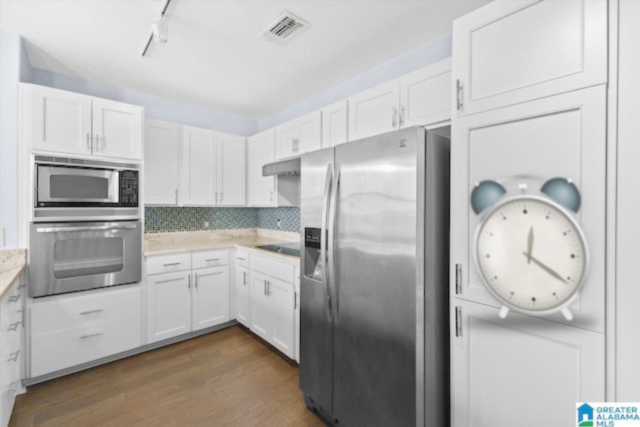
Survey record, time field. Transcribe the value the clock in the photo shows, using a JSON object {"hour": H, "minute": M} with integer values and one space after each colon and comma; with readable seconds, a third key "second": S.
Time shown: {"hour": 12, "minute": 21}
